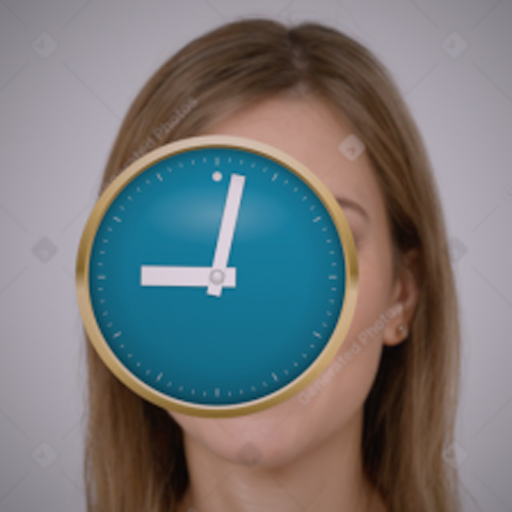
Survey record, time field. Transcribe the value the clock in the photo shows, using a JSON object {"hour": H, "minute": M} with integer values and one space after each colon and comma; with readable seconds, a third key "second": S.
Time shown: {"hour": 9, "minute": 2}
